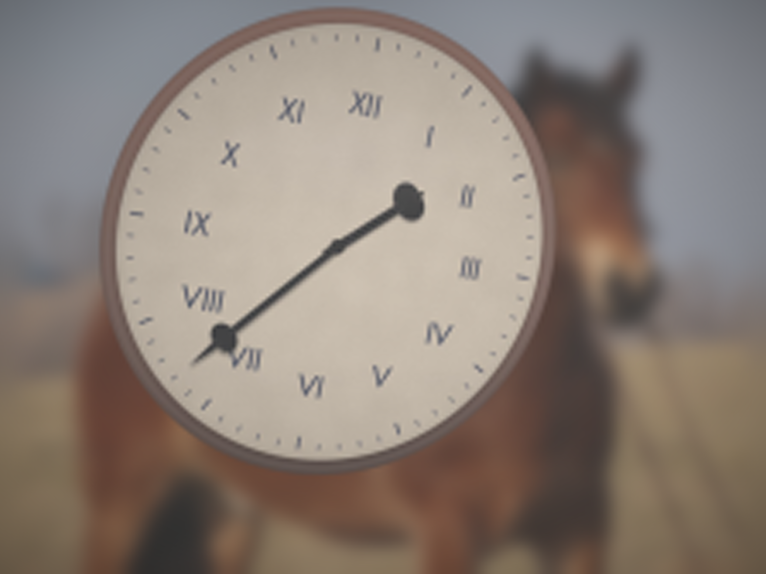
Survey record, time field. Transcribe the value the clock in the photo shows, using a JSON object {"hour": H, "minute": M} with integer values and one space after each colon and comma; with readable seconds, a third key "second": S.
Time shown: {"hour": 1, "minute": 37}
